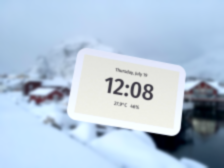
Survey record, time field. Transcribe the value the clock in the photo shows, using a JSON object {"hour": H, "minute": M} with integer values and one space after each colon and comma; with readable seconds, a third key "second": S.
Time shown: {"hour": 12, "minute": 8}
